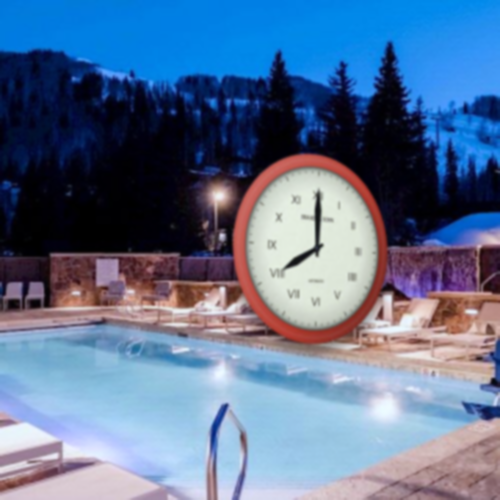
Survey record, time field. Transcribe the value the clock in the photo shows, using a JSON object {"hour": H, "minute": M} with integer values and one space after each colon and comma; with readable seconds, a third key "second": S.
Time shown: {"hour": 8, "minute": 0}
